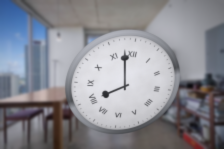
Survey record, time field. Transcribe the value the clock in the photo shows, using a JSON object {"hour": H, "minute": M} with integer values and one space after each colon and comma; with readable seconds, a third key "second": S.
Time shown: {"hour": 7, "minute": 58}
